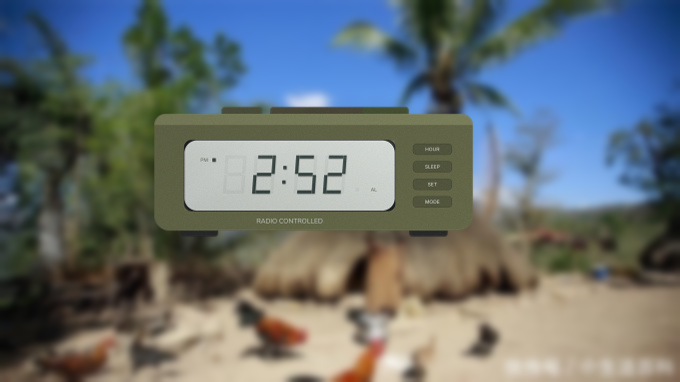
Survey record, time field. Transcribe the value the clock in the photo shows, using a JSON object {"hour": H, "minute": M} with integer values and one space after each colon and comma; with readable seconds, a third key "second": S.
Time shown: {"hour": 2, "minute": 52}
